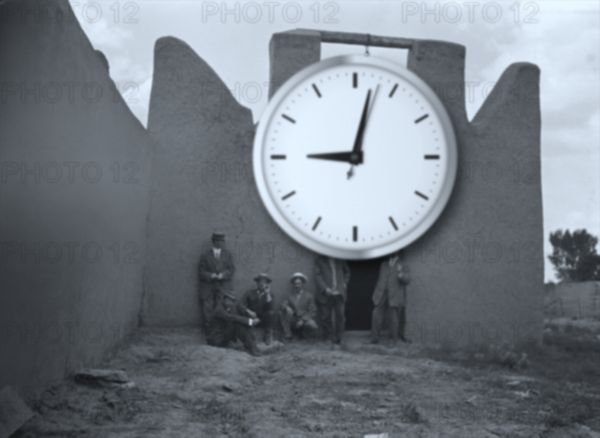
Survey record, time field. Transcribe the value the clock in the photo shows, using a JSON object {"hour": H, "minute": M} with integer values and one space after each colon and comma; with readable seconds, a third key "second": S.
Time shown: {"hour": 9, "minute": 2, "second": 3}
